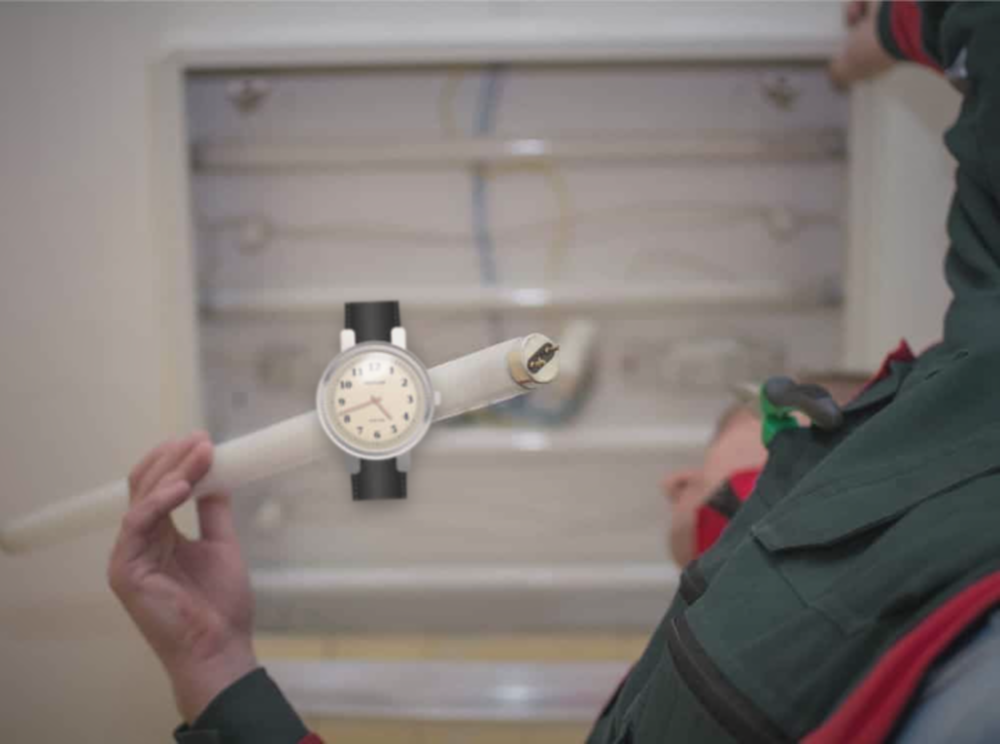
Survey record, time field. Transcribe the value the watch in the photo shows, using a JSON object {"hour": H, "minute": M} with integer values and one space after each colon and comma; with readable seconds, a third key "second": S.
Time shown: {"hour": 4, "minute": 42}
